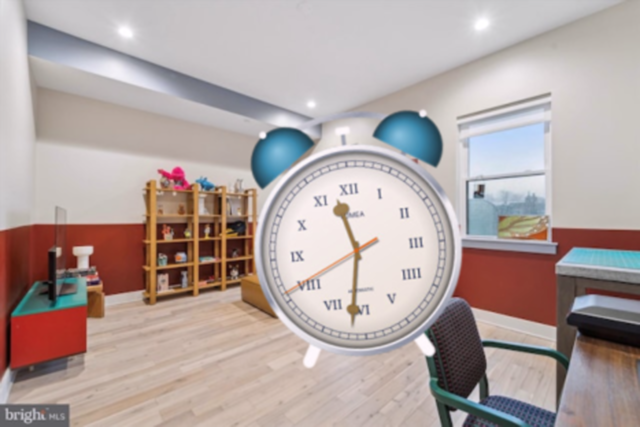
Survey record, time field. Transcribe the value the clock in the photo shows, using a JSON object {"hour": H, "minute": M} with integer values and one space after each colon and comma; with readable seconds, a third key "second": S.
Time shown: {"hour": 11, "minute": 31, "second": 41}
